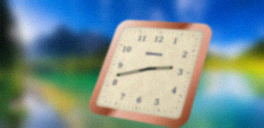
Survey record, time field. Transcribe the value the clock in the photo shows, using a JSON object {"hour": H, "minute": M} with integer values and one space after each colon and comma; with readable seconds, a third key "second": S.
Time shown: {"hour": 2, "minute": 42}
